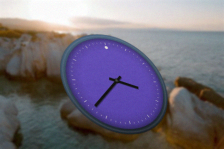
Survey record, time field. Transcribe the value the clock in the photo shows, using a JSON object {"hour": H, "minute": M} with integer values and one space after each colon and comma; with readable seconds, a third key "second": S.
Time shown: {"hour": 3, "minute": 38}
